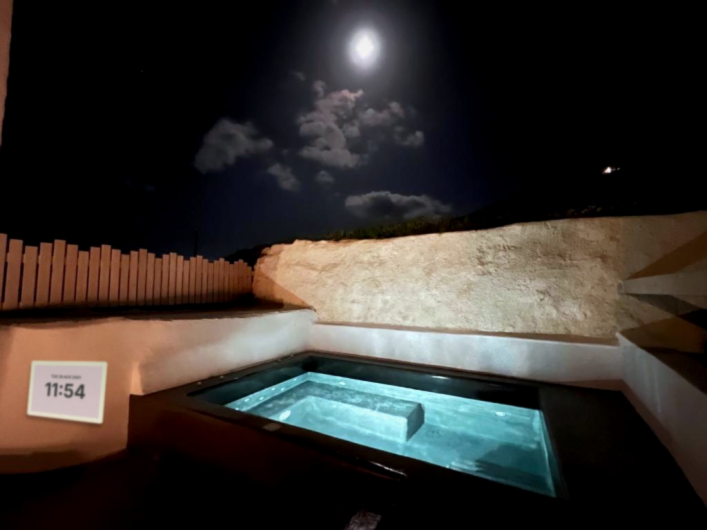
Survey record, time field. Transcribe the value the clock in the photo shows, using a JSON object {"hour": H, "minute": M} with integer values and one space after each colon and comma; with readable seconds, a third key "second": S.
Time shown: {"hour": 11, "minute": 54}
